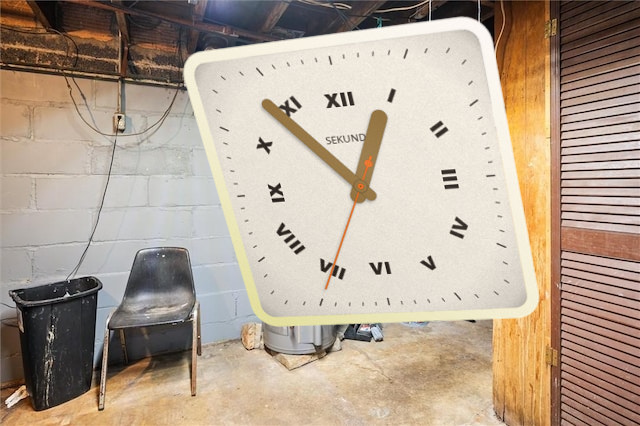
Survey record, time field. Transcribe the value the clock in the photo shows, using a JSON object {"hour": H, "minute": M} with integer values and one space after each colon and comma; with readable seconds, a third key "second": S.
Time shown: {"hour": 12, "minute": 53, "second": 35}
